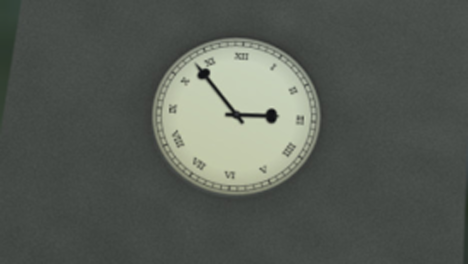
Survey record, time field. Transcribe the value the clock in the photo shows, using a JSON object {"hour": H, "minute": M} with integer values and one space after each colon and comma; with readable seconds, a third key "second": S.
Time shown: {"hour": 2, "minute": 53}
